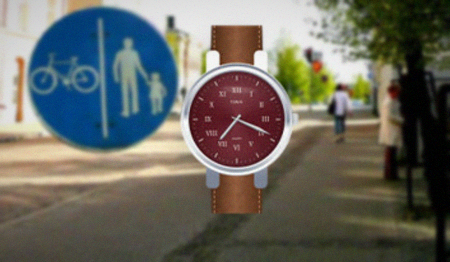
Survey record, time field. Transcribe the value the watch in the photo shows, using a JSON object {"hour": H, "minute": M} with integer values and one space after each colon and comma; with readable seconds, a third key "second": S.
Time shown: {"hour": 7, "minute": 19}
